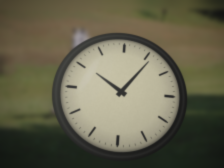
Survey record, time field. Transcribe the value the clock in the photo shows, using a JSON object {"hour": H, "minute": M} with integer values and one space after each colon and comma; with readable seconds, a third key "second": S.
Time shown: {"hour": 10, "minute": 6}
